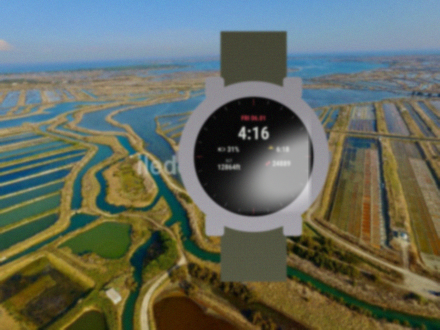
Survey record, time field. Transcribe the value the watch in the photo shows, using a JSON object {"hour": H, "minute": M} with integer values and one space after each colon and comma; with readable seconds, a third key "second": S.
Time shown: {"hour": 4, "minute": 16}
